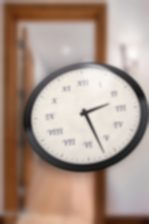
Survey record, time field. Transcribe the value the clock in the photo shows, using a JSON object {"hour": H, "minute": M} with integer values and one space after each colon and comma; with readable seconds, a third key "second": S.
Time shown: {"hour": 2, "minute": 27}
